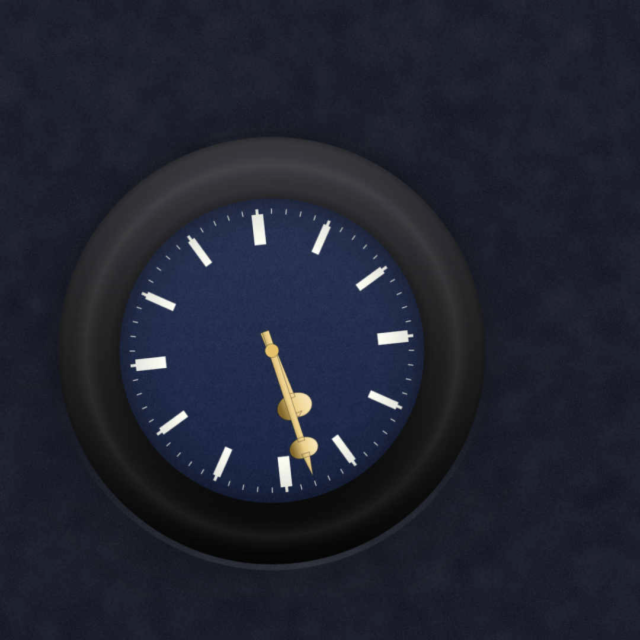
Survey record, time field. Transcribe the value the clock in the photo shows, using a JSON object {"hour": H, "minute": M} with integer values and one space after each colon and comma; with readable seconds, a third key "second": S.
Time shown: {"hour": 5, "minute": 28}
